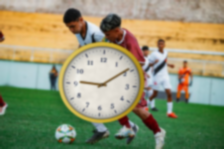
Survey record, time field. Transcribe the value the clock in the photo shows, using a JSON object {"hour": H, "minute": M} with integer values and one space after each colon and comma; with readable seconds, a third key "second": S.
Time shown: {"hour": 9, "minute": 9}
